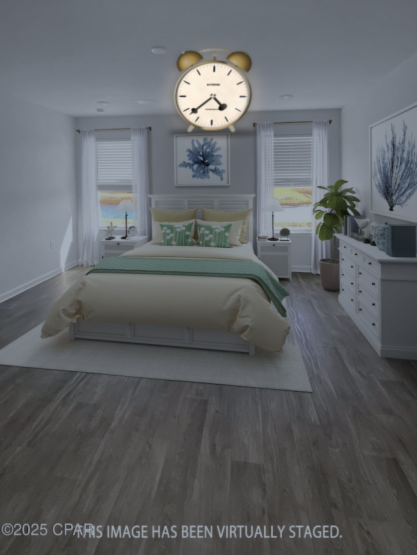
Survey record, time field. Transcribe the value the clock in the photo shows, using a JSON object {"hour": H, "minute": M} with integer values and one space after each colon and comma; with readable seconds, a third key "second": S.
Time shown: {"hour": 4, "minute": 38}
